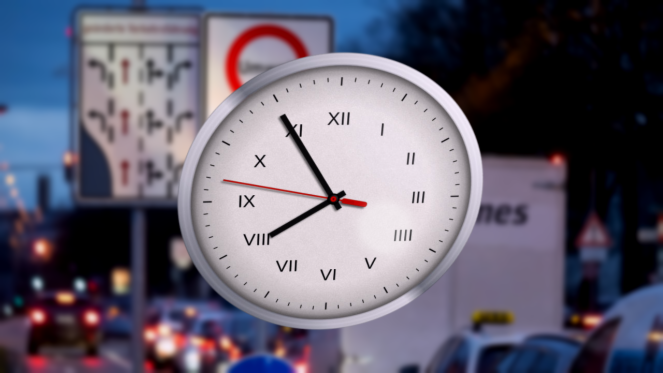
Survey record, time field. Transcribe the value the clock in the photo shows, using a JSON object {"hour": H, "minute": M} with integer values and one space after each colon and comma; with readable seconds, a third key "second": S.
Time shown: {"hour": 7, "minute": 54, "second": 47}
